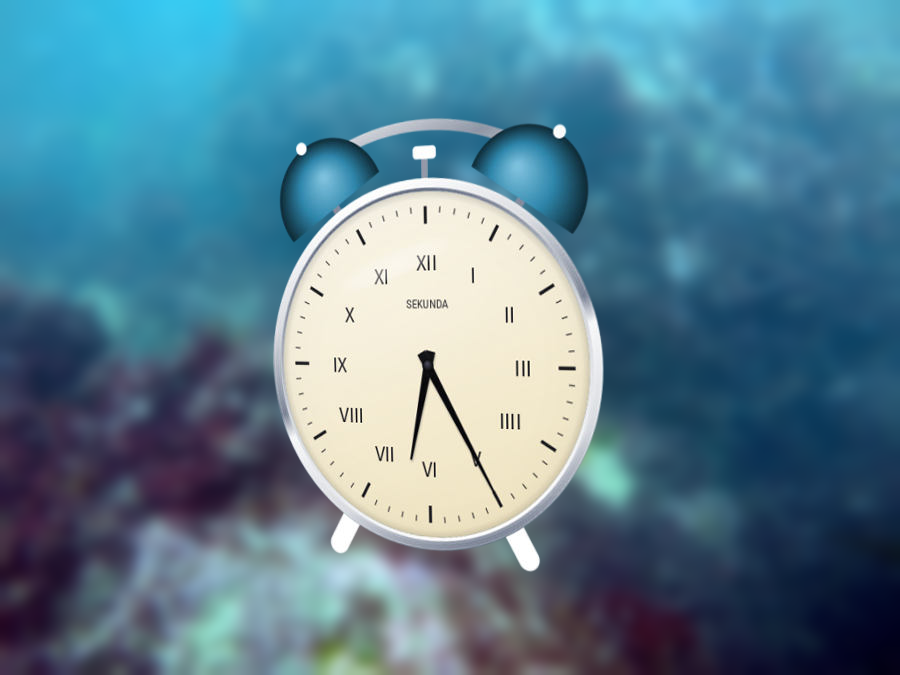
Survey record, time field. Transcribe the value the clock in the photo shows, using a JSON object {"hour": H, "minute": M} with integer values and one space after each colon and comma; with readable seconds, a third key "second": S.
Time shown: {"hour": 6, "minute": 25}
